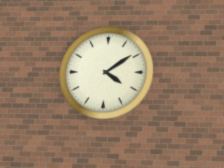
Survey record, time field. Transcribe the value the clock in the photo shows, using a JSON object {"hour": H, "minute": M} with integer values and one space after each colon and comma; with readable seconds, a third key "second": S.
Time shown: {"hour": 4, "minute": 9}
